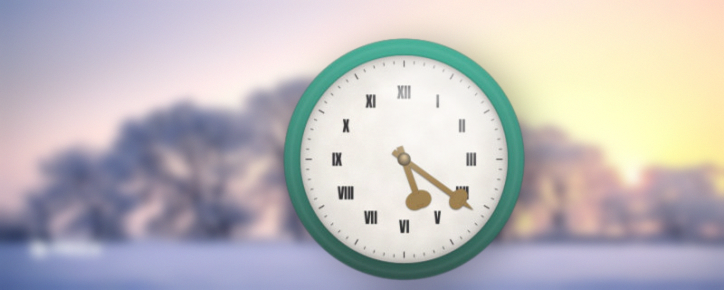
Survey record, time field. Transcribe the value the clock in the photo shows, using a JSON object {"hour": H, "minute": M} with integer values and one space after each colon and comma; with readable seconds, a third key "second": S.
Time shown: {"hour": 5, "minute": 21}
